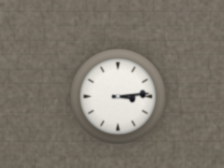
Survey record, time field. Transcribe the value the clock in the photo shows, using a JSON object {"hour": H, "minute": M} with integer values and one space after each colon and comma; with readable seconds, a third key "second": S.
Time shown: {"hour": 3, "minute": 14}
